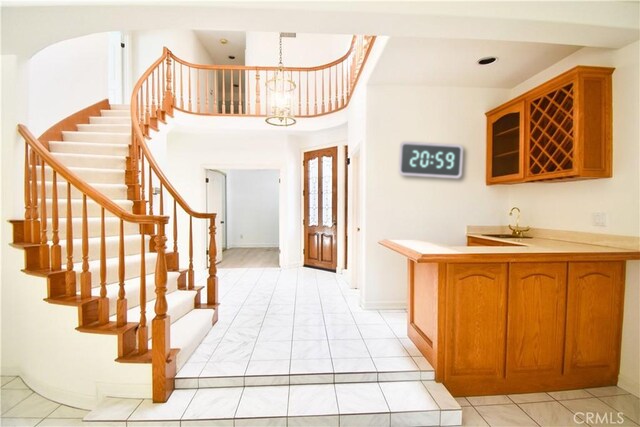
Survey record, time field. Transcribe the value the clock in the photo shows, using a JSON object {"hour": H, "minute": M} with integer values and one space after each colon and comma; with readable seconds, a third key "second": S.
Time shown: {"hour": 20, "minute": 59}
